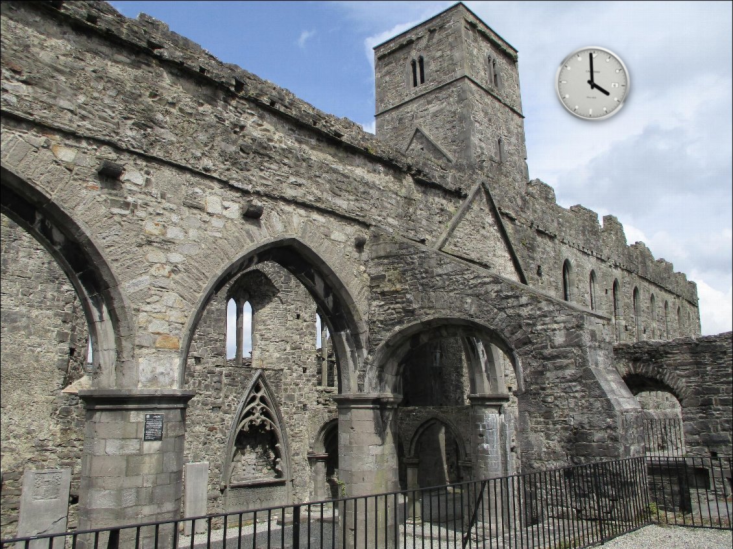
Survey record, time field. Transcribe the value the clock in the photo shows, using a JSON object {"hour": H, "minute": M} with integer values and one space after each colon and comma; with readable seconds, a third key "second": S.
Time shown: {"hour": 3, "minute": 59}
